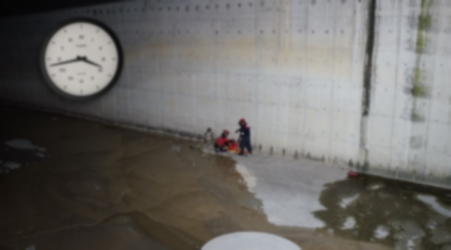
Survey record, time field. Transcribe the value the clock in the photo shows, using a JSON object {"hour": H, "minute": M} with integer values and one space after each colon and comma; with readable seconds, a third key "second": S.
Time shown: {"hour": 3, "minute": 43}
